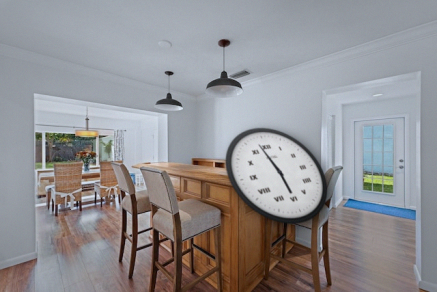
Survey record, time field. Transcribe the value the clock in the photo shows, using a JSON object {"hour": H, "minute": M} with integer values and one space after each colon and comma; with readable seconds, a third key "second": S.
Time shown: {"hour": 5, "minute": 58}
